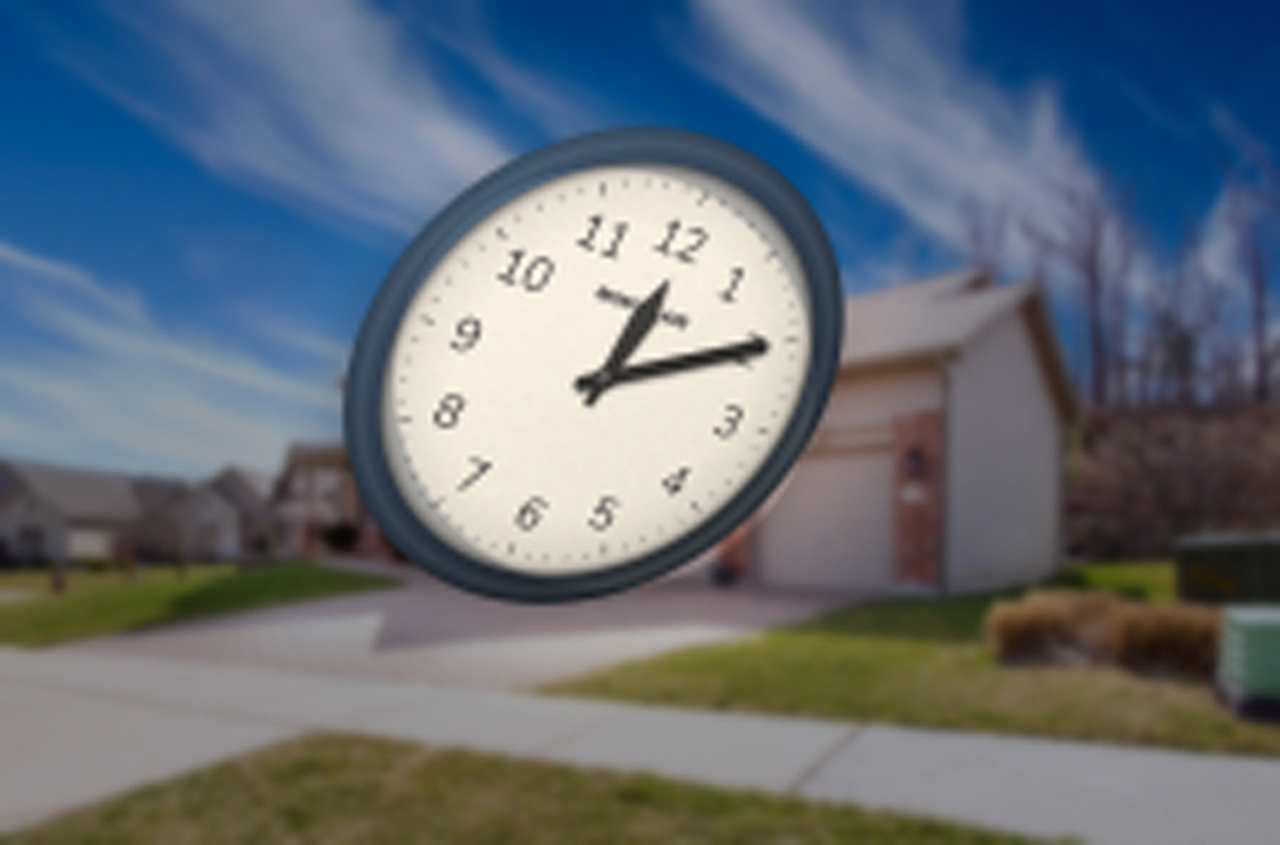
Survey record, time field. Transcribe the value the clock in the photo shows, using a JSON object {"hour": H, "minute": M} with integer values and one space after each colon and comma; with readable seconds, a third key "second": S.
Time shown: {"hour": 12, "minute": 10}
